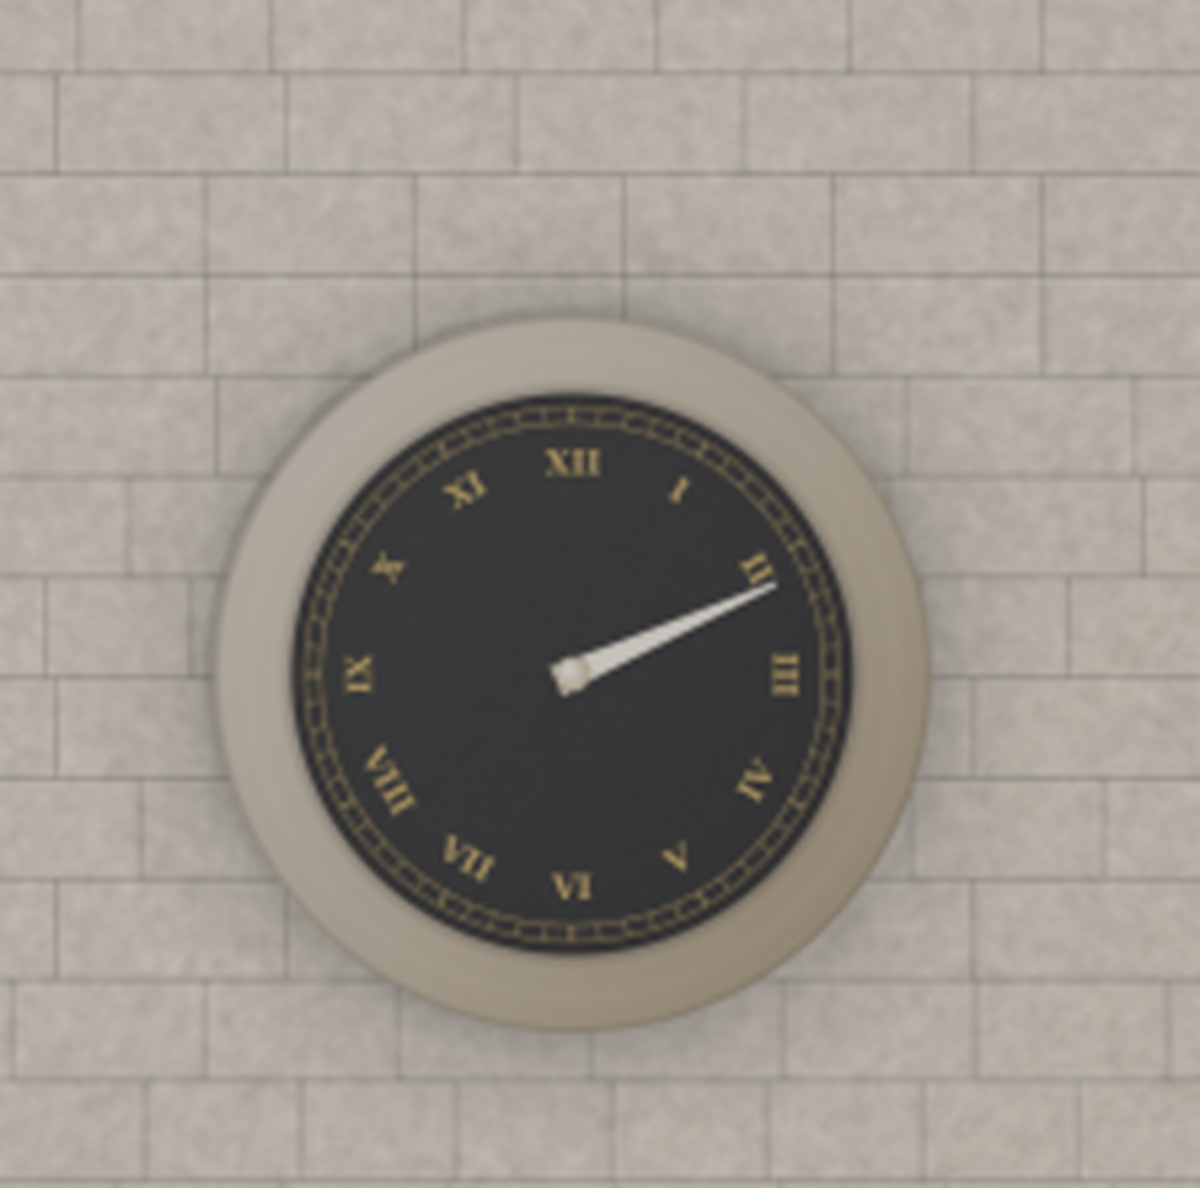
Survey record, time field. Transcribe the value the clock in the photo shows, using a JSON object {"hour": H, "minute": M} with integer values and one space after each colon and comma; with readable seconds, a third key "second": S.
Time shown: {"hour": 2, "minute": 11}
